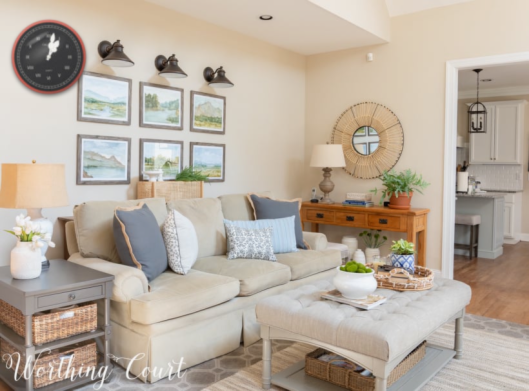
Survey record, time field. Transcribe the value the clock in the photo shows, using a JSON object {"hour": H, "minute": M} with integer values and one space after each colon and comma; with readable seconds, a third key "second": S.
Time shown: {"hour": 1, "minute": 2}
